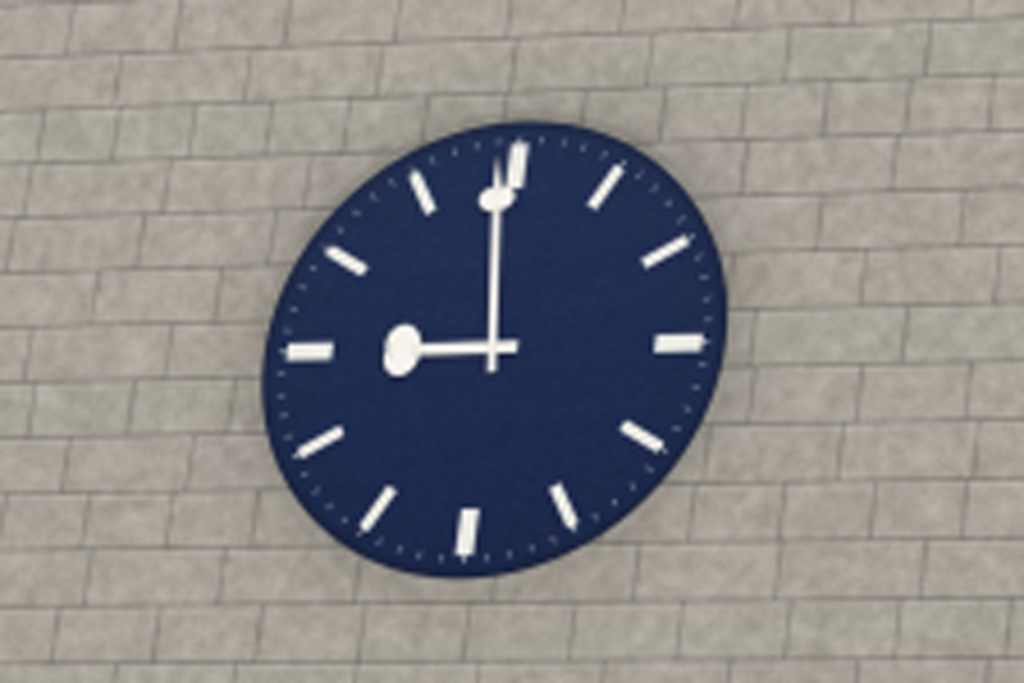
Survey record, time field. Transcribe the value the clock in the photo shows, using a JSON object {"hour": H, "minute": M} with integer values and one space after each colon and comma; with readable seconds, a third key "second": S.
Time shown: {"hour": 8, "minute": 59}
